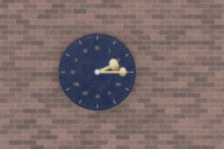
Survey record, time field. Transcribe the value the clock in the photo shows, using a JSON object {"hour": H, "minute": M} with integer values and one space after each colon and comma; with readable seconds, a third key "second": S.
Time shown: {"hour": 2, "minute": 15}
